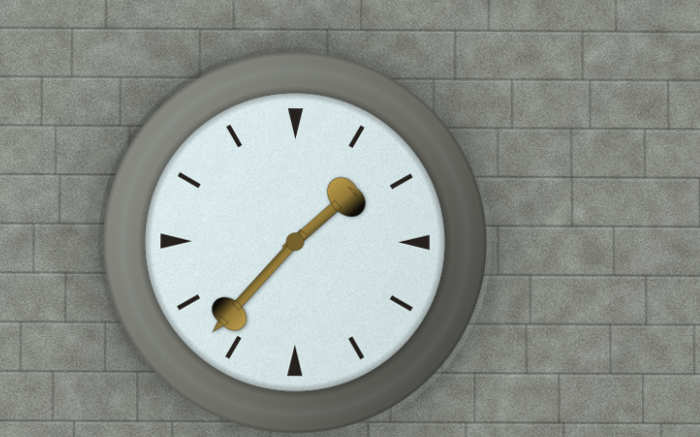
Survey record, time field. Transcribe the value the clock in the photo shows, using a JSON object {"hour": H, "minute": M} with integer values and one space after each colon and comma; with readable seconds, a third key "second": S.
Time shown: {"hour": 1, "minute": 37}
